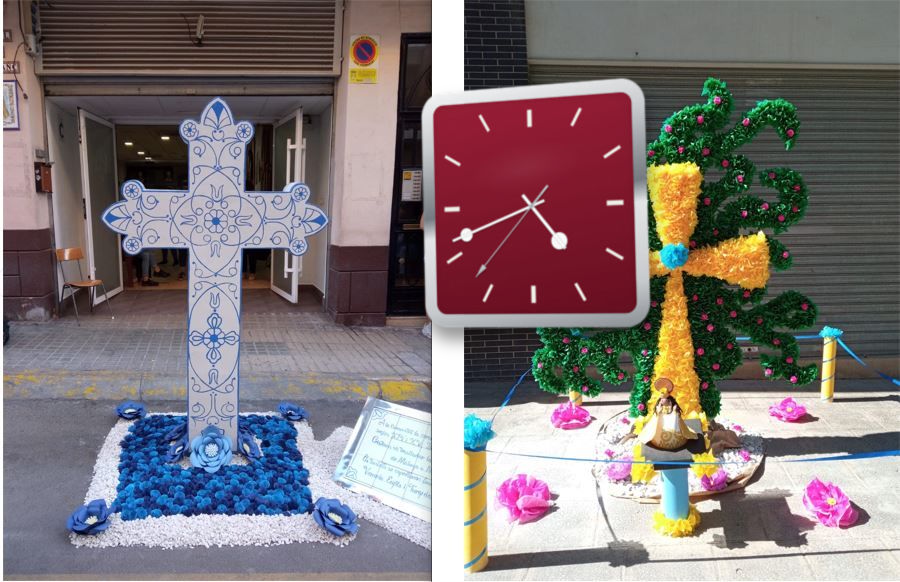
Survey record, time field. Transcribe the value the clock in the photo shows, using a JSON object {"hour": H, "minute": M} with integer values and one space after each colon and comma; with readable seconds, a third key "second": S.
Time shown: {"hour": 4, "minute": 41, "second": 37}
